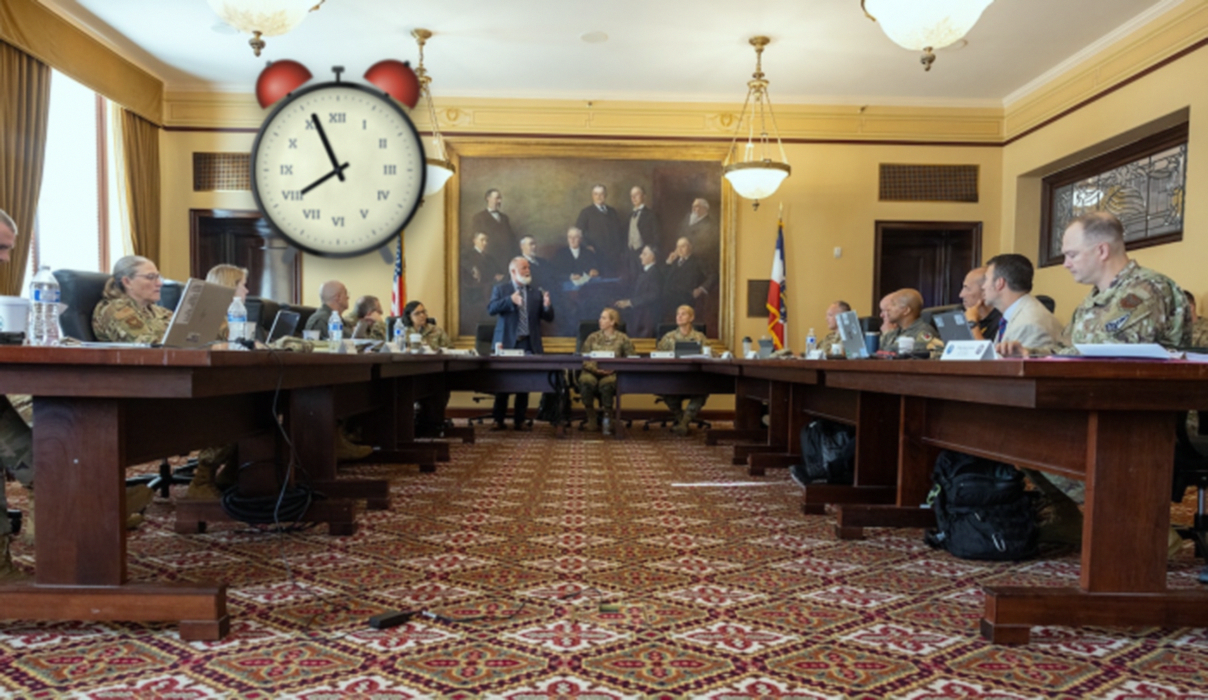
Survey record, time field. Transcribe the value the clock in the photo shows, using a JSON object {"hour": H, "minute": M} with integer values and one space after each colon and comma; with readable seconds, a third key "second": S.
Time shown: {"hour": 7, "minute": 56}
